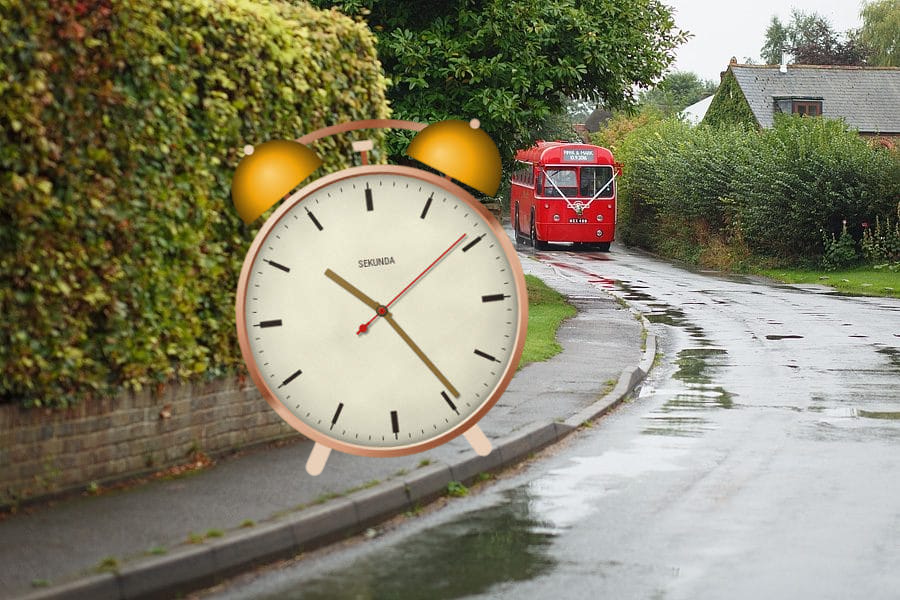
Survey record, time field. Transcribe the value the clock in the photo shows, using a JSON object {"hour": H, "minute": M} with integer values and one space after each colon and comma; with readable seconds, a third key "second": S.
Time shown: {"hour": 10, "minute": 24, "second": 9}
